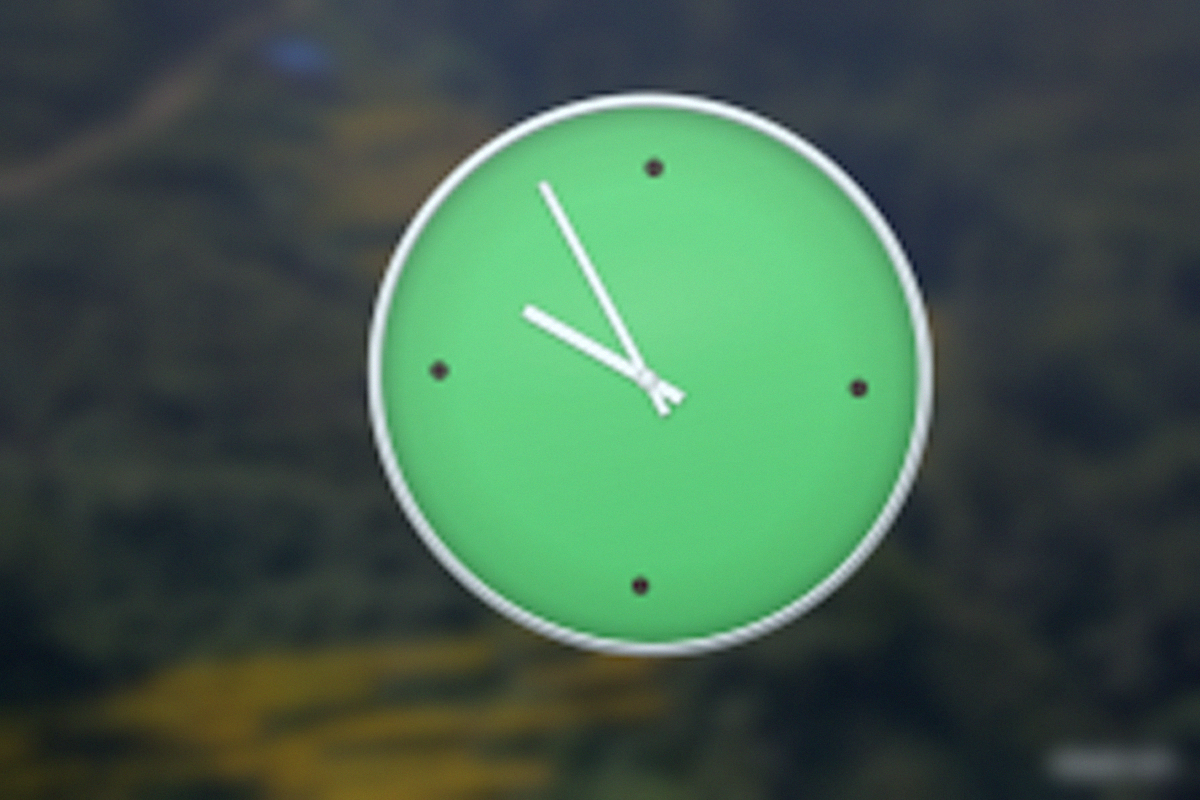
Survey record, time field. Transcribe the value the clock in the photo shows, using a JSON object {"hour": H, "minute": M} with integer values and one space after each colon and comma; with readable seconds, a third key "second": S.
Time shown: {"hour": 9, "minute": 55}
